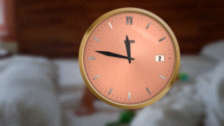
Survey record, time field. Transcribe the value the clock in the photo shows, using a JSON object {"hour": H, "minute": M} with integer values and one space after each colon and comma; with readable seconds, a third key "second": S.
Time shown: {"hour": 11, "minute": 47}
